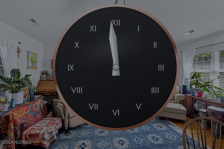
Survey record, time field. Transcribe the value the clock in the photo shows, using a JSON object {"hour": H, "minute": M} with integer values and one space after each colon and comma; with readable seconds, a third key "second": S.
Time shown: {"hour": 11, "minute": 59}
